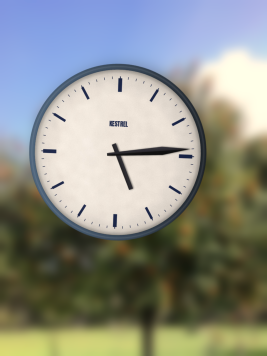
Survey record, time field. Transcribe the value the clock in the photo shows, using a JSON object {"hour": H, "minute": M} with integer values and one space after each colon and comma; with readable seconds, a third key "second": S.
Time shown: {"hour": 5, "minute": 14}
